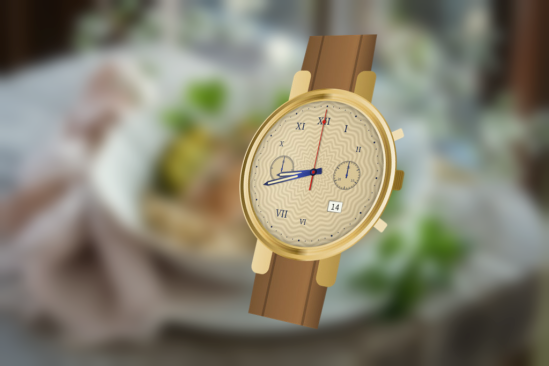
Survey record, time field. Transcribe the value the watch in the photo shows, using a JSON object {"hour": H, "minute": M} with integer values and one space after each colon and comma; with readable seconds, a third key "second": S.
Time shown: {"hour": 8, "minute": 42}
